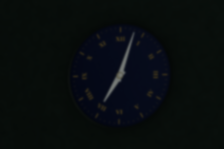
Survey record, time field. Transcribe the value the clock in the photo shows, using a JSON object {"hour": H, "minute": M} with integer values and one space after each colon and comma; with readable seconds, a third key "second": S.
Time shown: {"hour": 7, "minute": 3}
